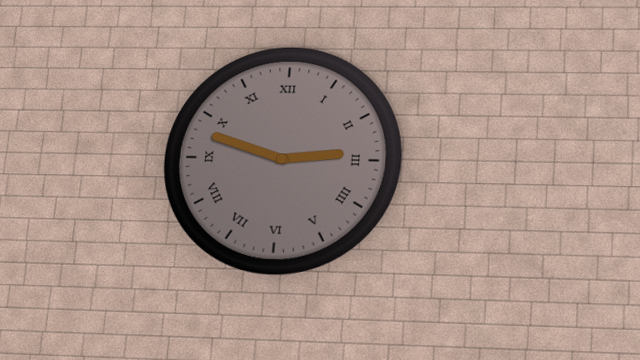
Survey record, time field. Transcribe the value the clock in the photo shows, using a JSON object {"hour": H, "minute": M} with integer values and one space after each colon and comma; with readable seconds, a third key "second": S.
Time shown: {"hour": 2, "minute": 48}
